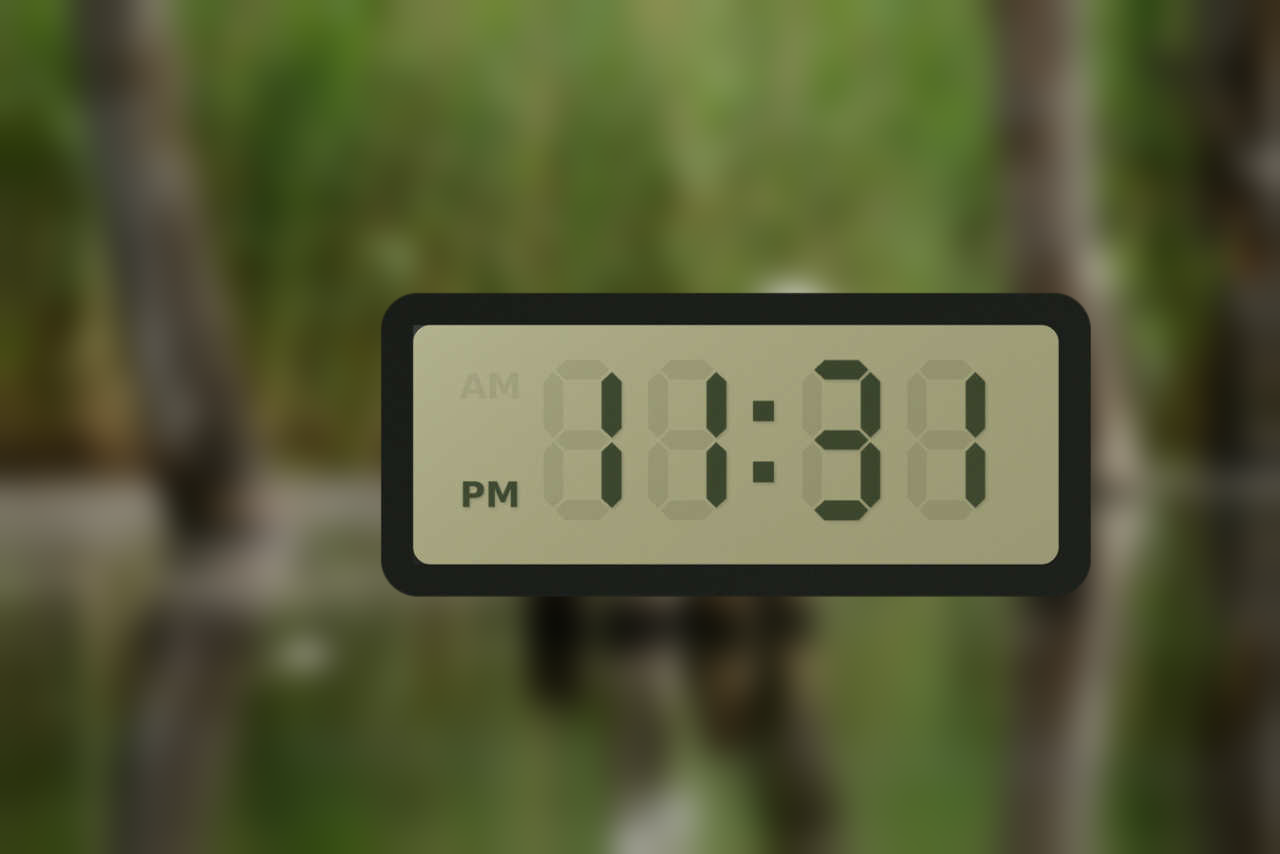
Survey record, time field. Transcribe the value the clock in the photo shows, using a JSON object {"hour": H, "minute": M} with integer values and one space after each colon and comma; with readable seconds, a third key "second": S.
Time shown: {"hour": 11, "minute": 31}
